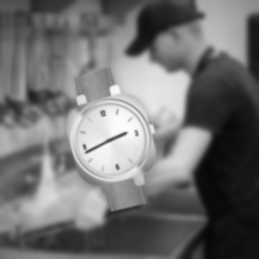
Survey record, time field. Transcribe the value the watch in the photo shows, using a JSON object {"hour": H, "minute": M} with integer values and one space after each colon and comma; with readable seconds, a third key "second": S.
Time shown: {"hour": 2, "minute": 43}
